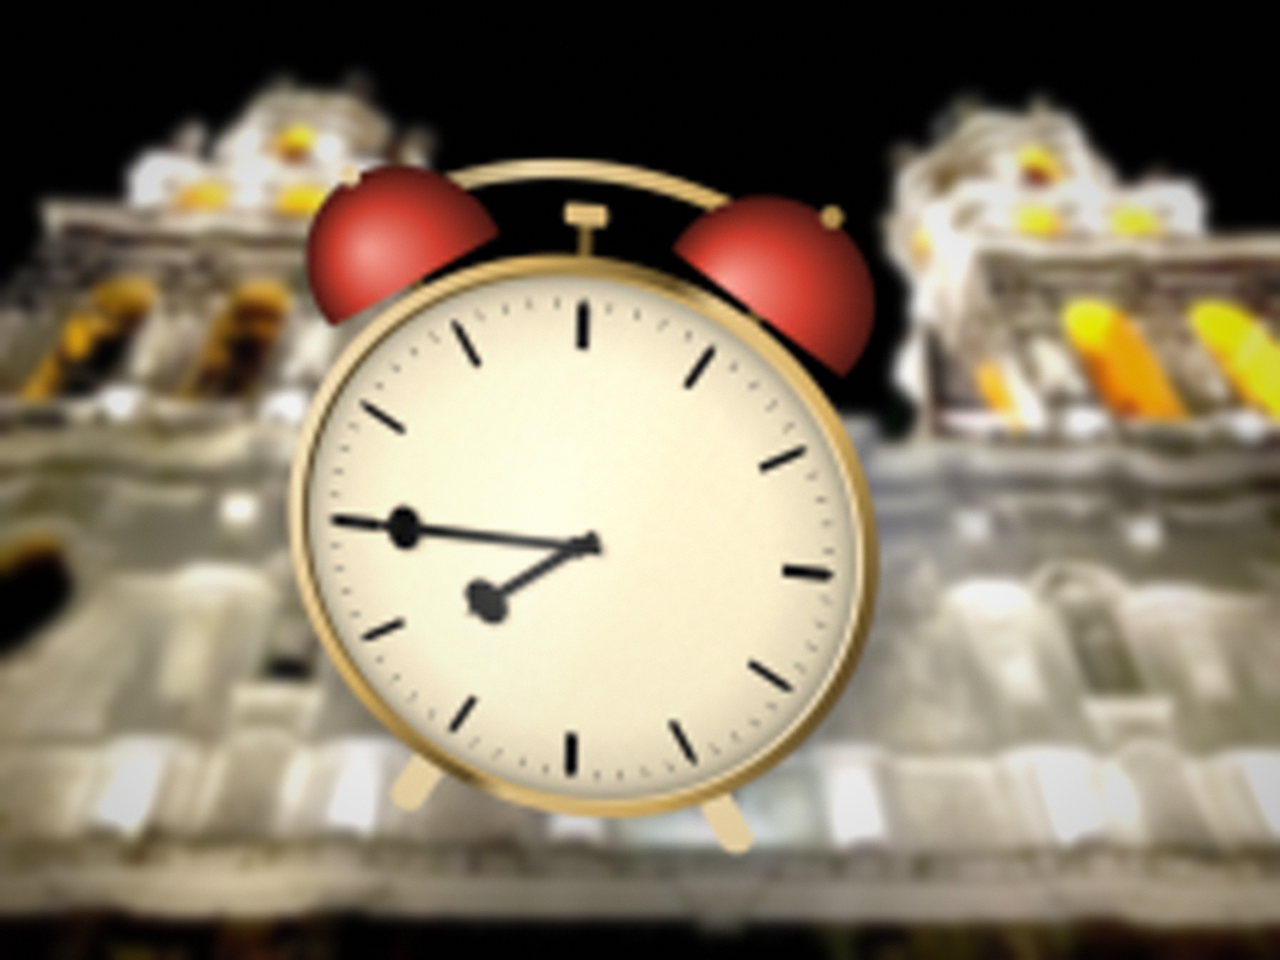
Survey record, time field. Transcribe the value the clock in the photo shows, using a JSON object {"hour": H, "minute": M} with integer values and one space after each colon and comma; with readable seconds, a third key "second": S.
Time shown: {"hour": 7, "minute": 45}
